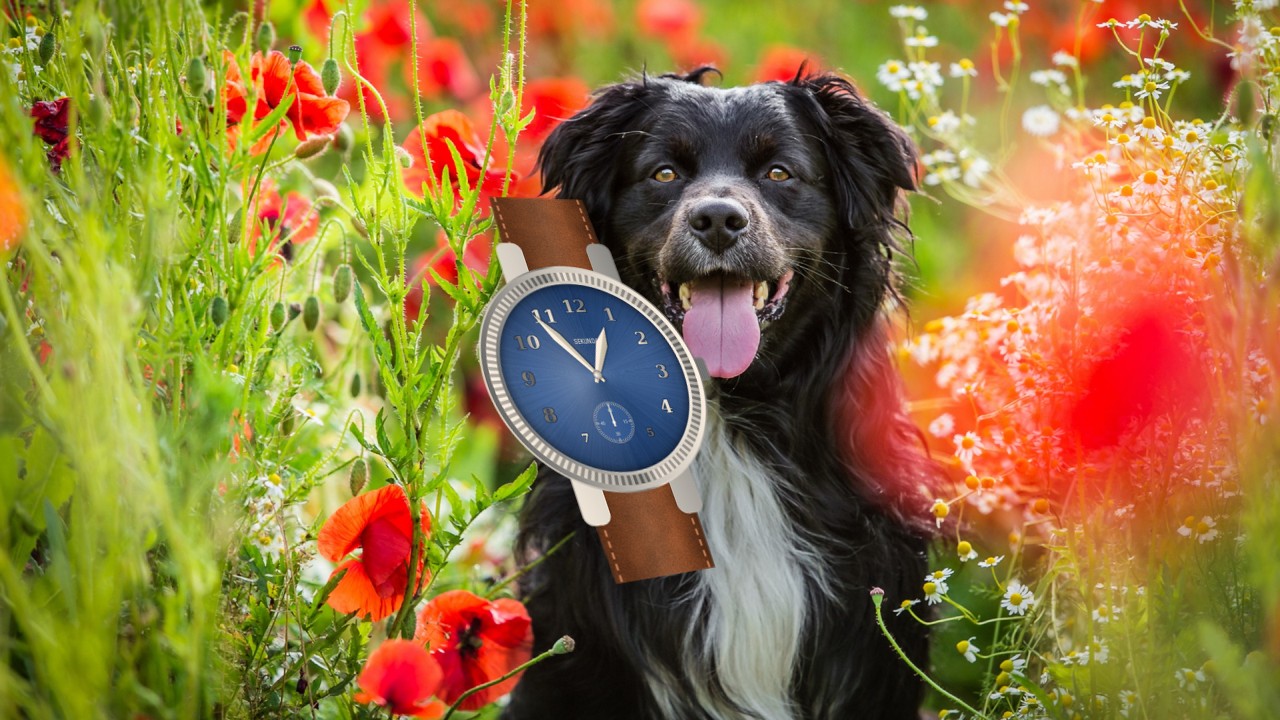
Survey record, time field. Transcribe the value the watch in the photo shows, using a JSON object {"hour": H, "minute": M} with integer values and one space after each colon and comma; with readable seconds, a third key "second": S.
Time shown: {"hour": 12, "minute": 54}
